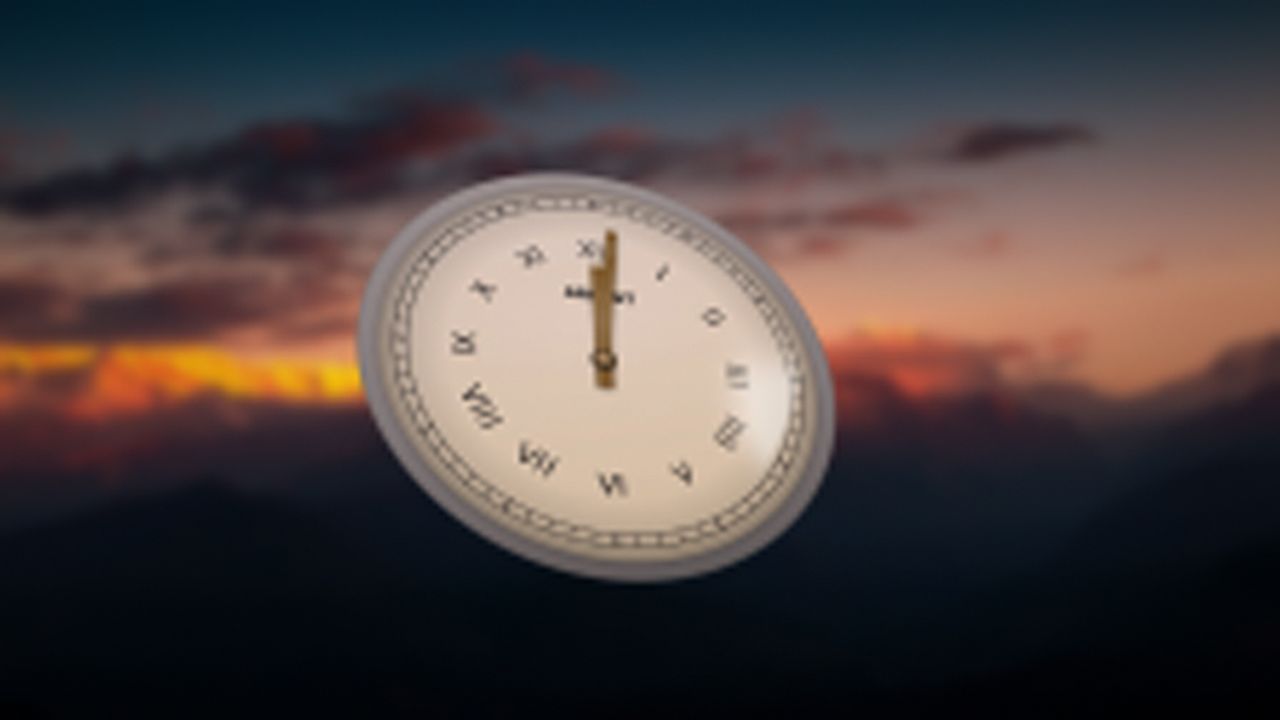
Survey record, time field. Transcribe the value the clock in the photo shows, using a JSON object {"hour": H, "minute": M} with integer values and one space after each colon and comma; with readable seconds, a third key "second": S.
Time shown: {"hour": 12, "minute": 1}
